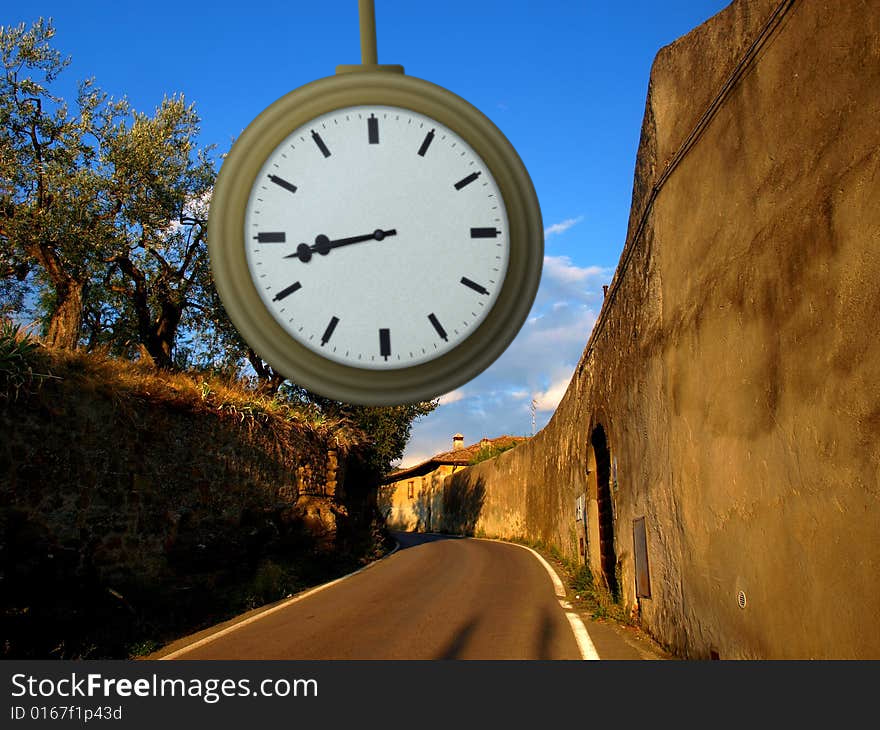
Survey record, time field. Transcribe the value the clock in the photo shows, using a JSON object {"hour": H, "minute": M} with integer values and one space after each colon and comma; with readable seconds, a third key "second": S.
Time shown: {"hour": 8, "minute": 43}
